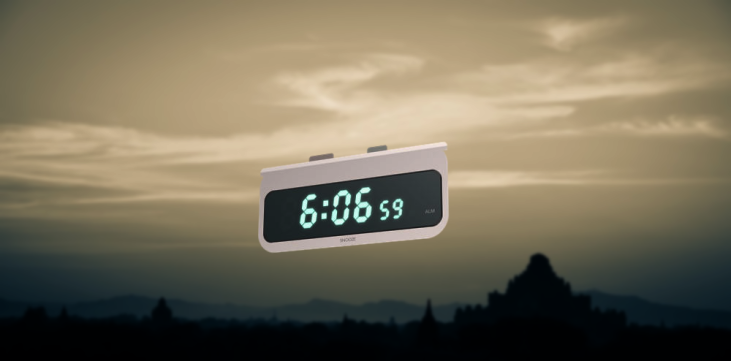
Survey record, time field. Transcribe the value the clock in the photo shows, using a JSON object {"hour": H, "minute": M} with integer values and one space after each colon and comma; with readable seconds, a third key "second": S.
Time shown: {"hour": 6, "minute": 6, "second": 59}
